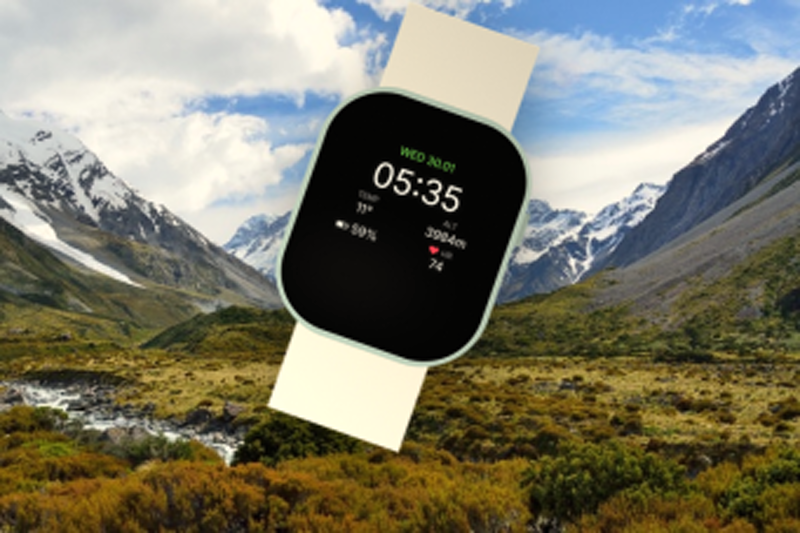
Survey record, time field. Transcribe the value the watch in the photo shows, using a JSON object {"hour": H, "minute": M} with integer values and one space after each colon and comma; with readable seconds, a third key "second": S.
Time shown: {"hour": 5, "minute": 35}
